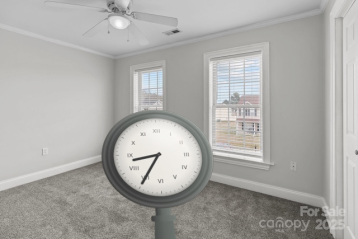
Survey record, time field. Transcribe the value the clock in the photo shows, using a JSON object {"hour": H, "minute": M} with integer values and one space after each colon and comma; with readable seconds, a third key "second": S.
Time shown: {"hour": 8, "minute": 35}
